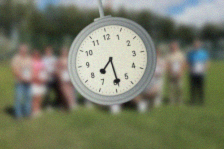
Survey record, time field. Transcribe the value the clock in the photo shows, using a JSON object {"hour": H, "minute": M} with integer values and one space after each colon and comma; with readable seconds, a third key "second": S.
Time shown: {"hour": 7, "minute": 29}
